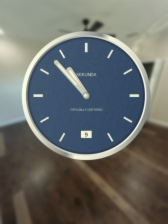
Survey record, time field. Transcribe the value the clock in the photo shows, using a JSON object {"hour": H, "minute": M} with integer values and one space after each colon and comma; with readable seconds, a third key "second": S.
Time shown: {"hour": 10, "minute": 53}
